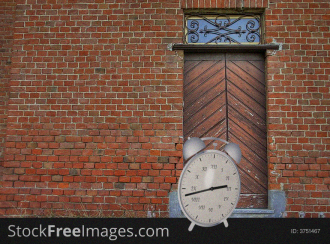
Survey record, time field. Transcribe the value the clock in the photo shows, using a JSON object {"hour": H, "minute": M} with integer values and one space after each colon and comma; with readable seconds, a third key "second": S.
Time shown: {"hour": 2, "minute": 43}
